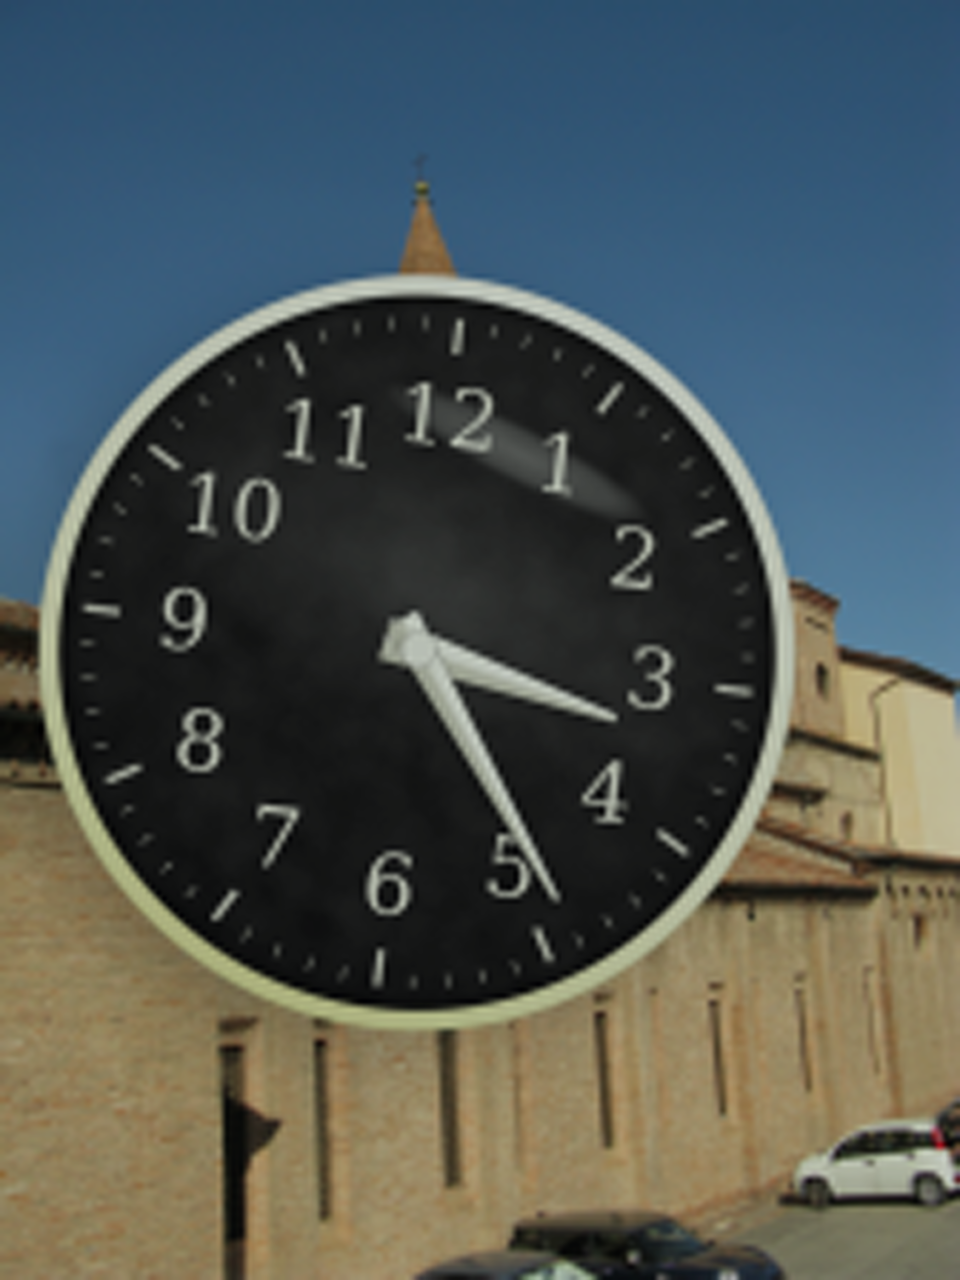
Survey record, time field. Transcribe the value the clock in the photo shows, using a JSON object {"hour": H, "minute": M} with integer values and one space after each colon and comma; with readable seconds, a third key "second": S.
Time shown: {"hour": 3, "minute": 24}
